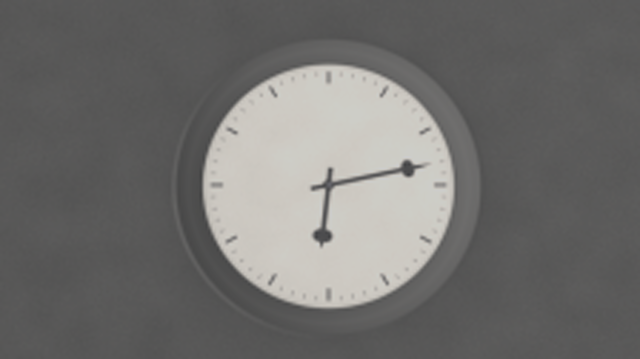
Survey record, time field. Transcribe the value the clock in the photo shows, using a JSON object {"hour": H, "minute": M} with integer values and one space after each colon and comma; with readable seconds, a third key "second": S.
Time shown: {"hour": 6, "minute": 13}
